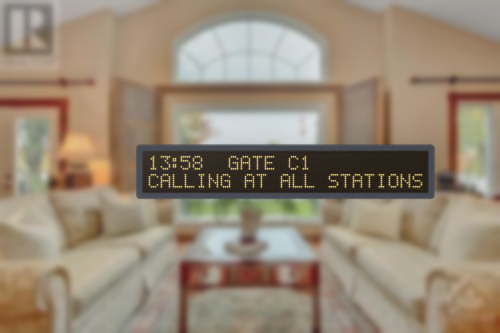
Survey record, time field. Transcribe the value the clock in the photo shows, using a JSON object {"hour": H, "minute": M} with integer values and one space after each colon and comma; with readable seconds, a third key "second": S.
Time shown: {"hour": 13, "minute": 58}
